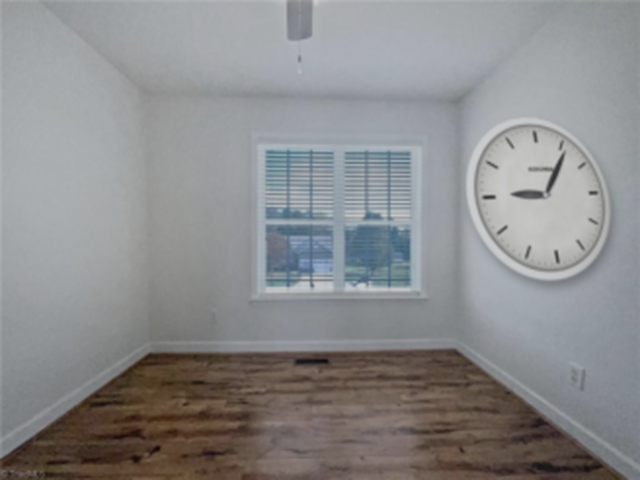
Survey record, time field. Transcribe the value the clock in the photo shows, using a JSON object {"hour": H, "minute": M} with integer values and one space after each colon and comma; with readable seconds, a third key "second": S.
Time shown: {"hour": 9, "minute": 6}
